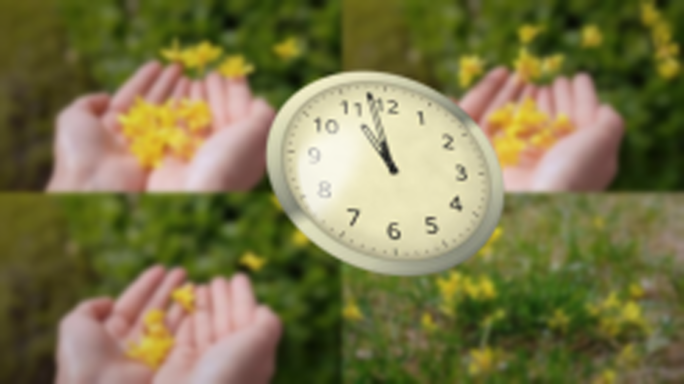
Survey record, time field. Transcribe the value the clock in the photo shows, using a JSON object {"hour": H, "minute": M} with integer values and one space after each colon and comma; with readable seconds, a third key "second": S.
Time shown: {"hour": 10, "minute": 58}
